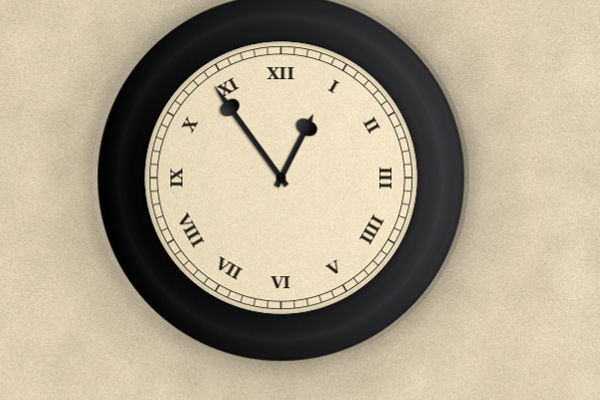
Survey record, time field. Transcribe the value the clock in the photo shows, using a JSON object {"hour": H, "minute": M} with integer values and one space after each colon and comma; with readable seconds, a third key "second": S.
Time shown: {"hour": 12, "minute": 54}
